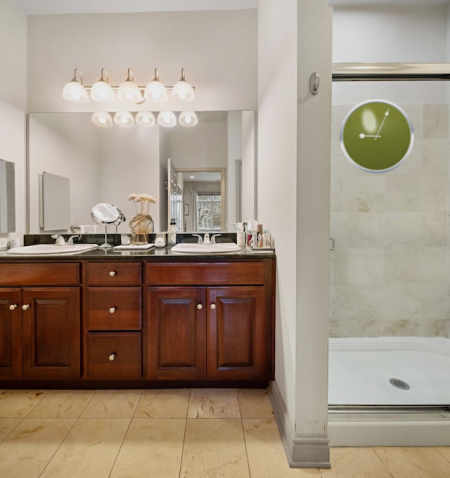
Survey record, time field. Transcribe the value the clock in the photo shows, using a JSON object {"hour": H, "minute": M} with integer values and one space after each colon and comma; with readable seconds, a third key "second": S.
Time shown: {"hour": 9, "minute": 4}
